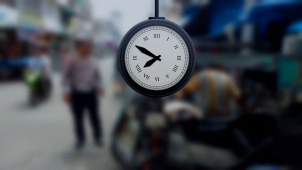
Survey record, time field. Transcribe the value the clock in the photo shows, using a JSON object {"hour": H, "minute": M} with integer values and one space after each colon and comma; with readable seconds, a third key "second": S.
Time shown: {"hour": 7, "minute": 50}
